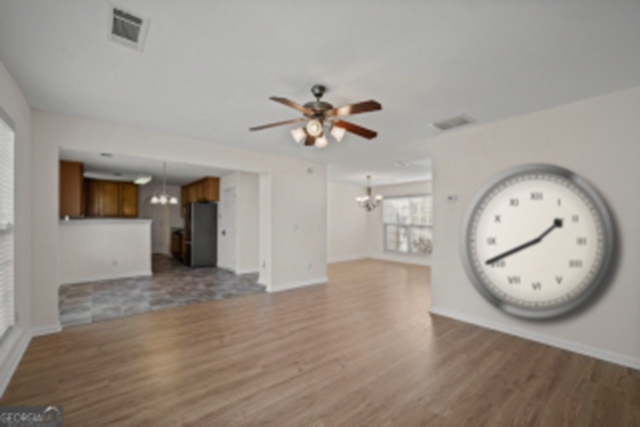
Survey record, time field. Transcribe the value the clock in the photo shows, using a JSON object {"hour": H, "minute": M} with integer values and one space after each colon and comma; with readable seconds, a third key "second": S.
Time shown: {"hour": 1, "minute": 41}
